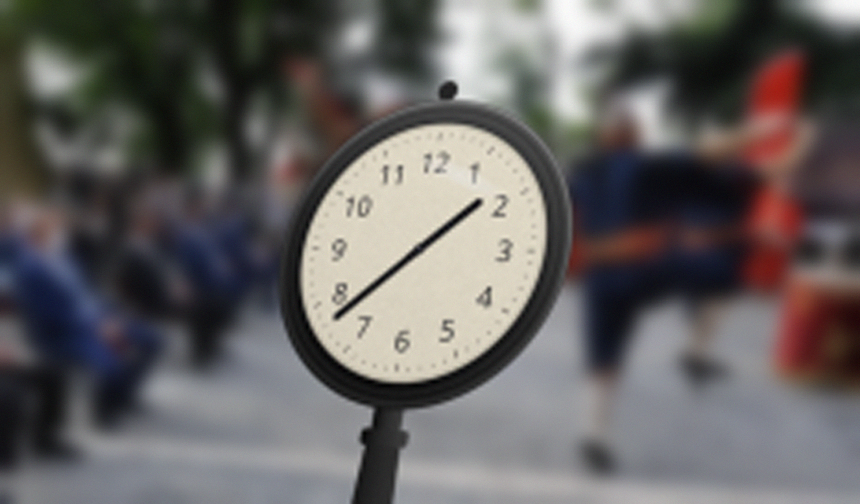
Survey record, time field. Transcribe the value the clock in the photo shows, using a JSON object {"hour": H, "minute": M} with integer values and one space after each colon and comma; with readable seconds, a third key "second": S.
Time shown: {"hour": 1, "minute": 38}
